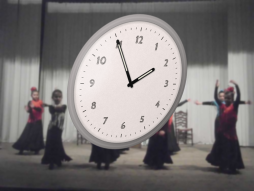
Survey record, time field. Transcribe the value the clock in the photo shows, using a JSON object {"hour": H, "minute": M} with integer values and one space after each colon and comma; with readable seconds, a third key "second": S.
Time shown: {"hour": 1, "minute": 55}
